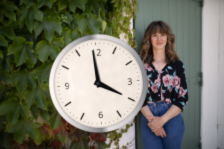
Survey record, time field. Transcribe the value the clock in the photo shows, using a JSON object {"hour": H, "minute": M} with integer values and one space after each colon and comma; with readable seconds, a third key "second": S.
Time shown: {"hour": 3, "minute": 59}
